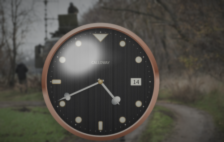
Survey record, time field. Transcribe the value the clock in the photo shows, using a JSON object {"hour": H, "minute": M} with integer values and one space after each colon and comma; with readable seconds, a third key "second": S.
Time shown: {"hour": 4, "minute": 41}
